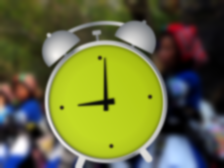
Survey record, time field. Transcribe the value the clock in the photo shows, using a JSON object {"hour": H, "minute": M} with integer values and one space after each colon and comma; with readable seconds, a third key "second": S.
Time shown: {"hour": 9, "minute": 1}
